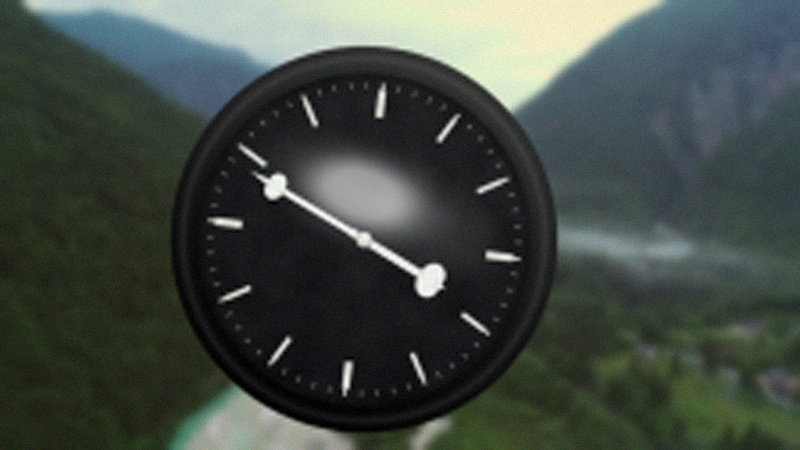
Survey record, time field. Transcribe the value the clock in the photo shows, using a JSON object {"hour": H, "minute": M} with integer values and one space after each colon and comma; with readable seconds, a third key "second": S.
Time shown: {"hour": 3, "minute": 49}
